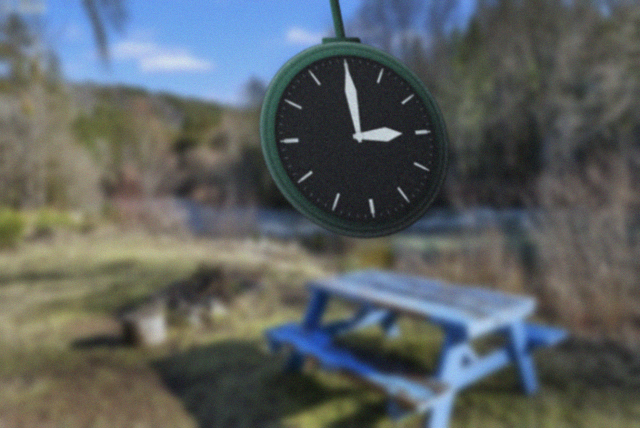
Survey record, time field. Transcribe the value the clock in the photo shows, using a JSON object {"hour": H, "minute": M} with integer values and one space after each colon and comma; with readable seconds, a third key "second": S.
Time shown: {"hour": 3, "minute": 0}
